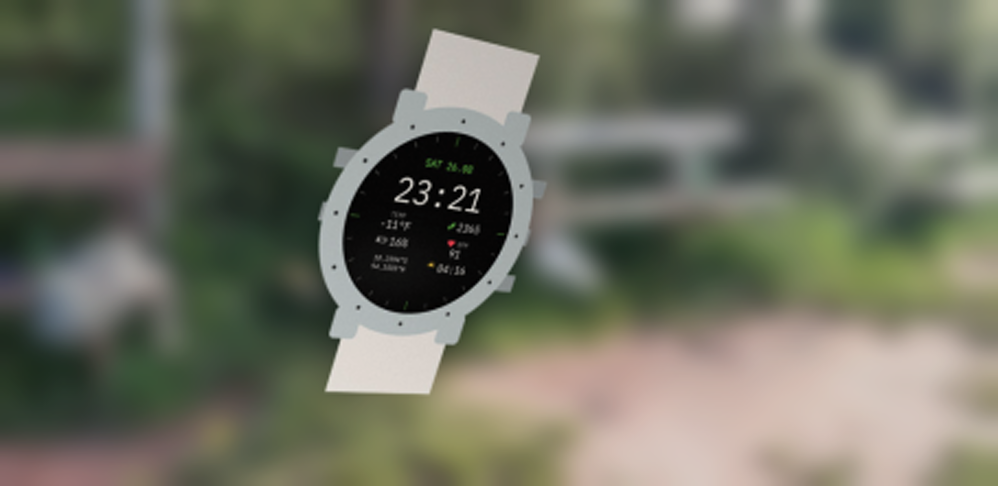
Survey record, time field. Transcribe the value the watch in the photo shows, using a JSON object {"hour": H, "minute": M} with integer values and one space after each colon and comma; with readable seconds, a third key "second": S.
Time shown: {"hour": 23, "minute": 21}
